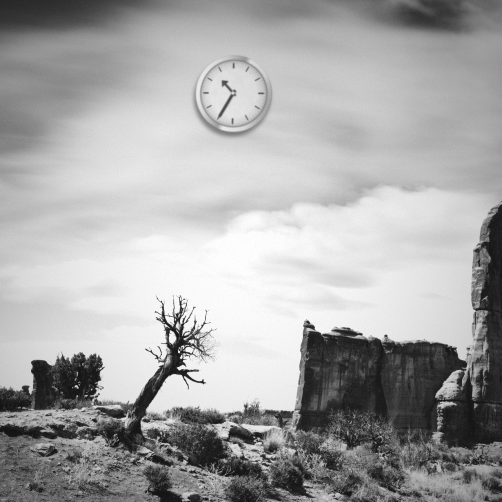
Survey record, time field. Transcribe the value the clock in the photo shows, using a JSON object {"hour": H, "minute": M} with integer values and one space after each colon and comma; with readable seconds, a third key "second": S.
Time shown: {"hour": 10, "minute": 35}
